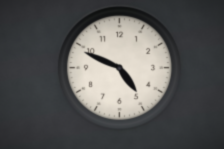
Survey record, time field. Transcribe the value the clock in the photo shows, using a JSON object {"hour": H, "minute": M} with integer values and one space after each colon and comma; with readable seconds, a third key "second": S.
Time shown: {"hour": 4, "minute": 49}
